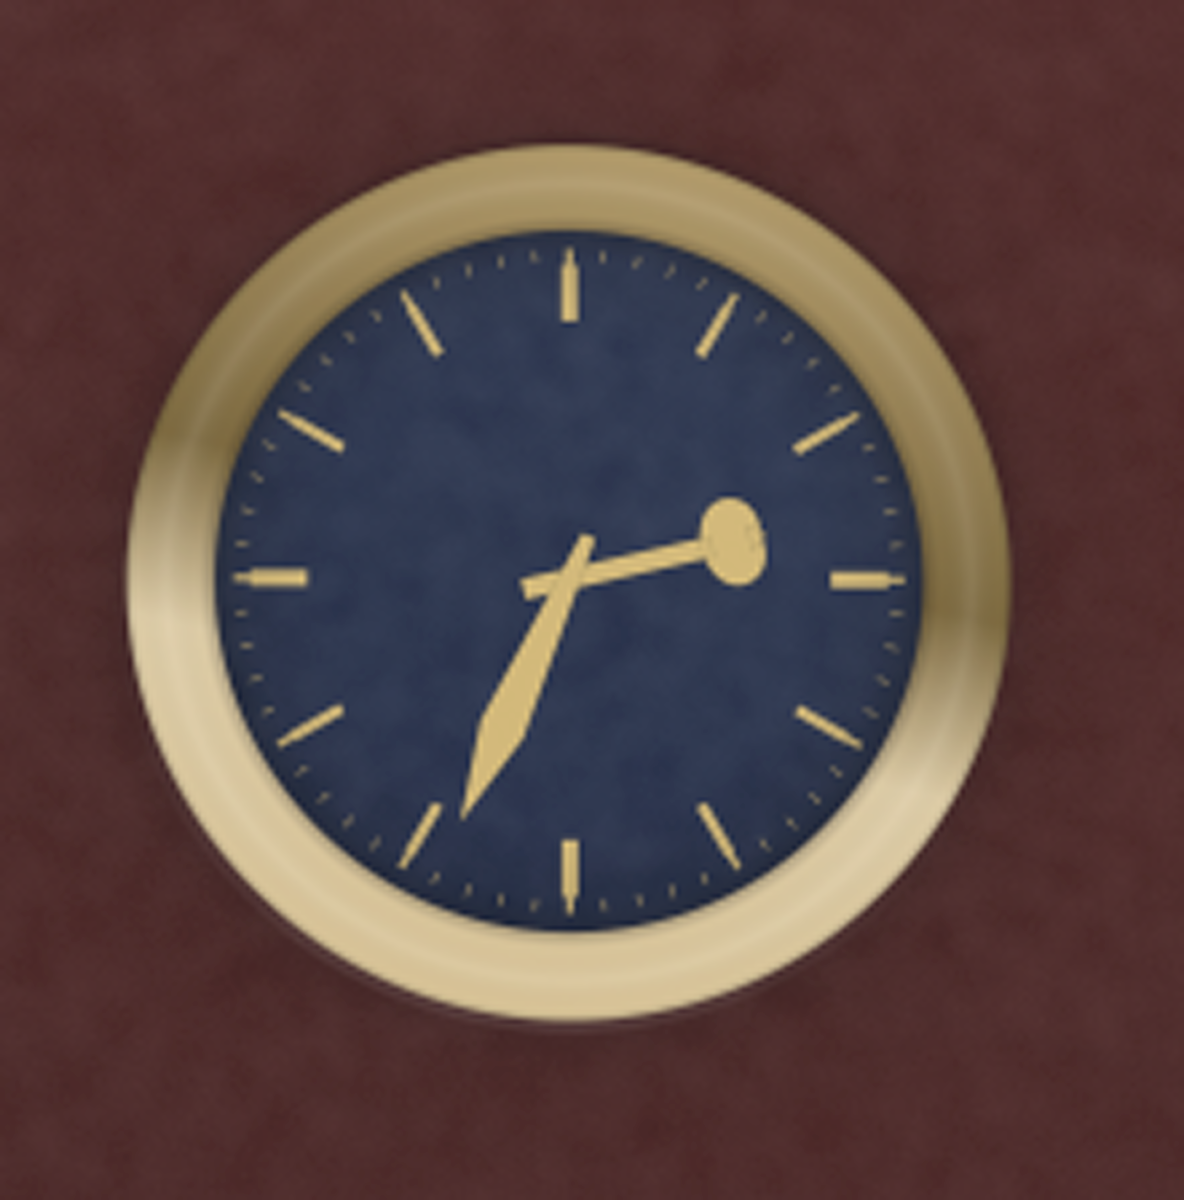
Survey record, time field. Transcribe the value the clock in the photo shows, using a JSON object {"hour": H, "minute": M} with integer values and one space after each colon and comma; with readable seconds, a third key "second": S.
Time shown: {"hour": 2, "minute": 34}
